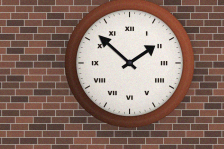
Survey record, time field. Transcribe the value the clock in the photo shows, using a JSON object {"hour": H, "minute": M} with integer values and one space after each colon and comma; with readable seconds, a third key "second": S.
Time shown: {"hour": 1, "minute": 52}
